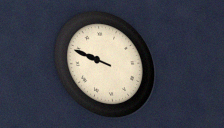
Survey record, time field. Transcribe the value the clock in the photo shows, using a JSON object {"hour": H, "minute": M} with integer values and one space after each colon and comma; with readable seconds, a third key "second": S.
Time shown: {"hour": 9, "minute": 49}
